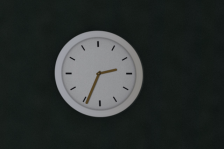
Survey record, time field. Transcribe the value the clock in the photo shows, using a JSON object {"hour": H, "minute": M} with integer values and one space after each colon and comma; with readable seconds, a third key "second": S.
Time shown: {"hour": 2, "minute": 34}
